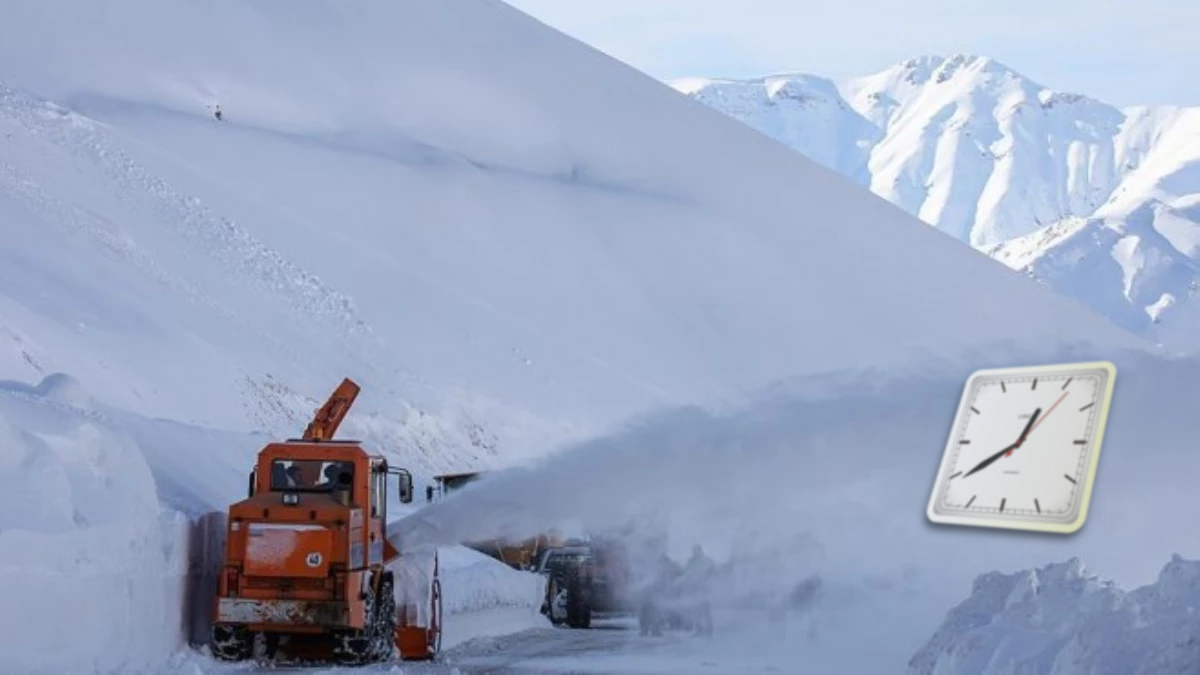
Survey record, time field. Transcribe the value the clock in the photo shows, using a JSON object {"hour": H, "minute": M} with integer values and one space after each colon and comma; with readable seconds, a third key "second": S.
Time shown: {"hour": 12, "minute": 39, "second": 6}
